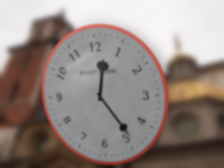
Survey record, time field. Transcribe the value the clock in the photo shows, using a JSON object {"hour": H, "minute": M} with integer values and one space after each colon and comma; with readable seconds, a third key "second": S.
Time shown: {"hour": 12, "minute": 24}
